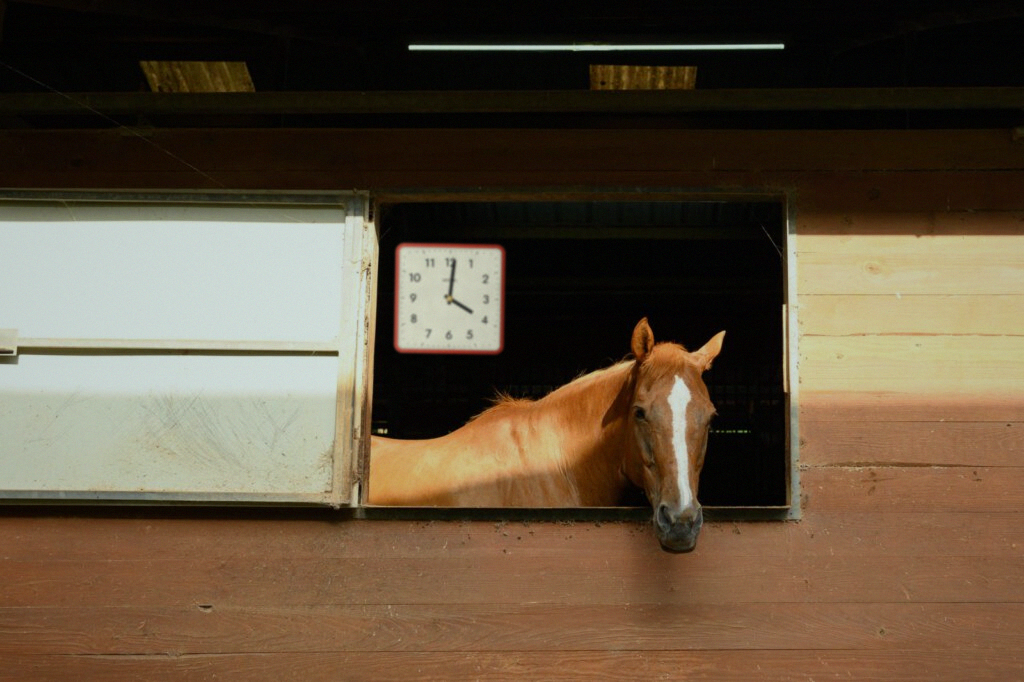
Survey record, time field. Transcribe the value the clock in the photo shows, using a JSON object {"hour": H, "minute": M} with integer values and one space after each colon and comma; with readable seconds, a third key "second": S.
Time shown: {"hour": 4, "minute": 1}
